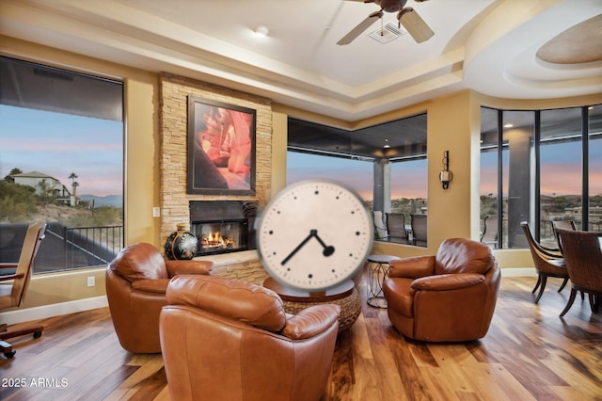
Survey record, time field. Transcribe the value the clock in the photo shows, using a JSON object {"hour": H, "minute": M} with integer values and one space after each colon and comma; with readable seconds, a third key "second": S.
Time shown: {"hour": 4, "minute": 37}
